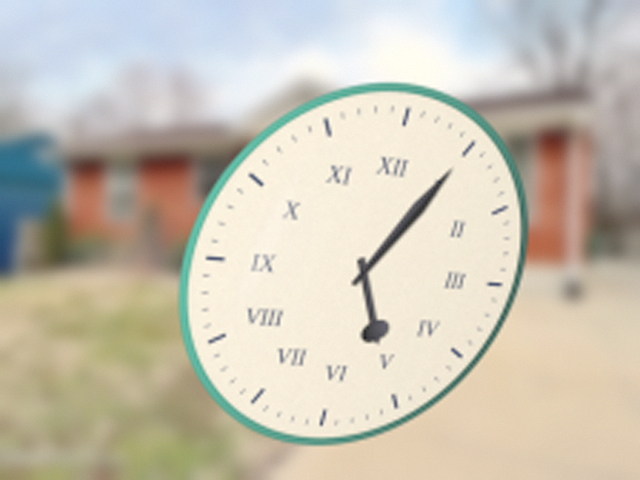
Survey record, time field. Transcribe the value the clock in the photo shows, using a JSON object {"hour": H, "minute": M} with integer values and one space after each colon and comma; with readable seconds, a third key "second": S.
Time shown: {"hour": 5, "minute": 5}
